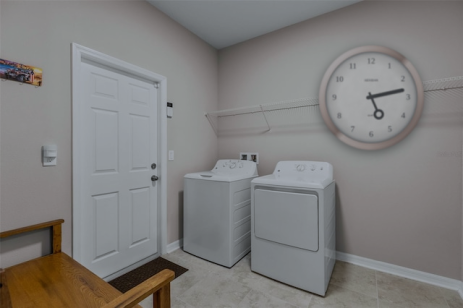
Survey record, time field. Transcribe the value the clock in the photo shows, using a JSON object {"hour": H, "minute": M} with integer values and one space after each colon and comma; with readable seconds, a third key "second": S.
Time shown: {"hour": 5, "minute": 13}
